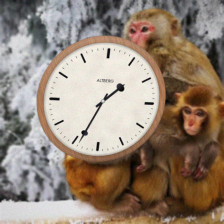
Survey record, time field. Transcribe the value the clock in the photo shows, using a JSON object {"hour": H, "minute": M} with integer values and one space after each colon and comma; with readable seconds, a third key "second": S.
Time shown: {"hour": 1, "minute": 34}
